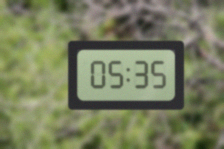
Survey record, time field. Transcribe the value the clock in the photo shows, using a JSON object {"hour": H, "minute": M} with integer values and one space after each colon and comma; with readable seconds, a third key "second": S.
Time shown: {"hour": 5, "minute": 35}
